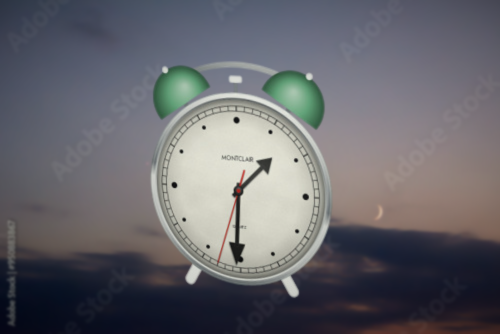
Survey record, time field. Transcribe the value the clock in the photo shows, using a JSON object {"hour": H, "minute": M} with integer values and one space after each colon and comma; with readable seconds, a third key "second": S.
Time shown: {"hour": 1, "minute": 30, "second": 33}
